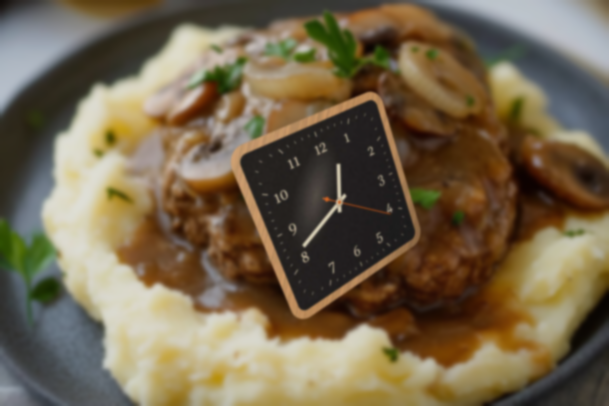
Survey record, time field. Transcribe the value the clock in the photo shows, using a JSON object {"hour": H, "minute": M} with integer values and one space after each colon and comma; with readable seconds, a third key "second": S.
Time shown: {"hour": 12, "minute": 41, "second": 21}
